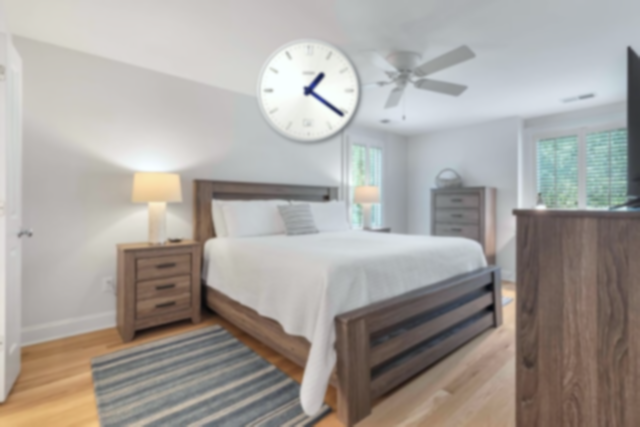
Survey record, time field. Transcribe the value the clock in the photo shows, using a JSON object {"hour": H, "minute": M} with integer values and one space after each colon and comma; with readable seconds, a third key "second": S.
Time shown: {"hour": 1, "minute": 21}
